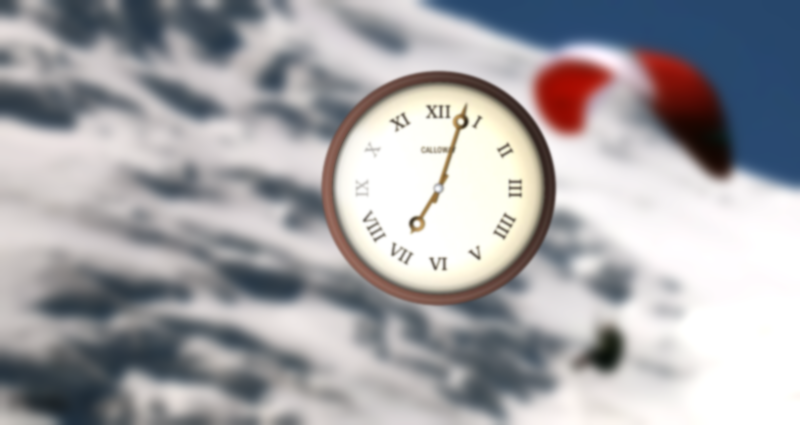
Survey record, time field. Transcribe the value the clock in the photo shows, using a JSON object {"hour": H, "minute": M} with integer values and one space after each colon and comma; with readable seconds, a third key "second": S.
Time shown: {"hour": 7, "minute": 3}
